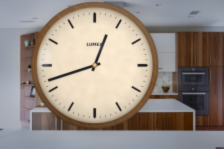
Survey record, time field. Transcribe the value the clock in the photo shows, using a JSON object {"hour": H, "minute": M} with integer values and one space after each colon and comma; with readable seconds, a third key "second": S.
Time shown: {"hour": 12, "minute": 42}
